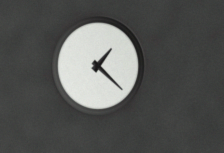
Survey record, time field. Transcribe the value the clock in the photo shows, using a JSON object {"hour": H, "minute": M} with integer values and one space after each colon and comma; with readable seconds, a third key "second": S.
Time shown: {"hour": 1, "minute": 22}
